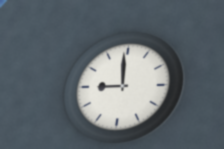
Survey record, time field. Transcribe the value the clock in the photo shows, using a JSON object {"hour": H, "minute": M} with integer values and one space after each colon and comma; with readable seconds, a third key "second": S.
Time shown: {"hour": 8, "minute": 59}
